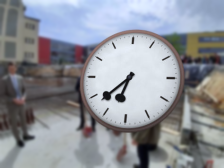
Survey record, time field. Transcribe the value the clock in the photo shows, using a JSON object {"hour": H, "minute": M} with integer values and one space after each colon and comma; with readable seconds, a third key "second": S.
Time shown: {"hour": 6, "minute": 38}
